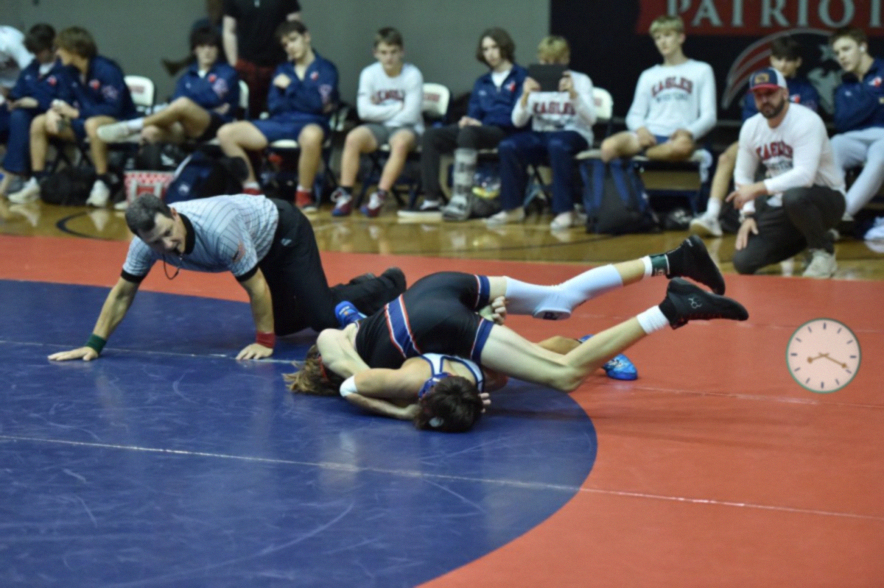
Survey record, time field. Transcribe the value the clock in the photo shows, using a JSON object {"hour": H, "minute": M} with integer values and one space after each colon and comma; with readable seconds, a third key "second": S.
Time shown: {"hour": 8, "minute": 19}
